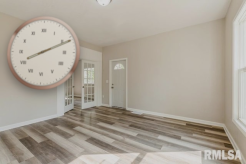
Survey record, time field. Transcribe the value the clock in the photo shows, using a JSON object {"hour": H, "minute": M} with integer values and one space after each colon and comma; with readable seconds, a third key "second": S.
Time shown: {"hour": 8, "minute": 11}
